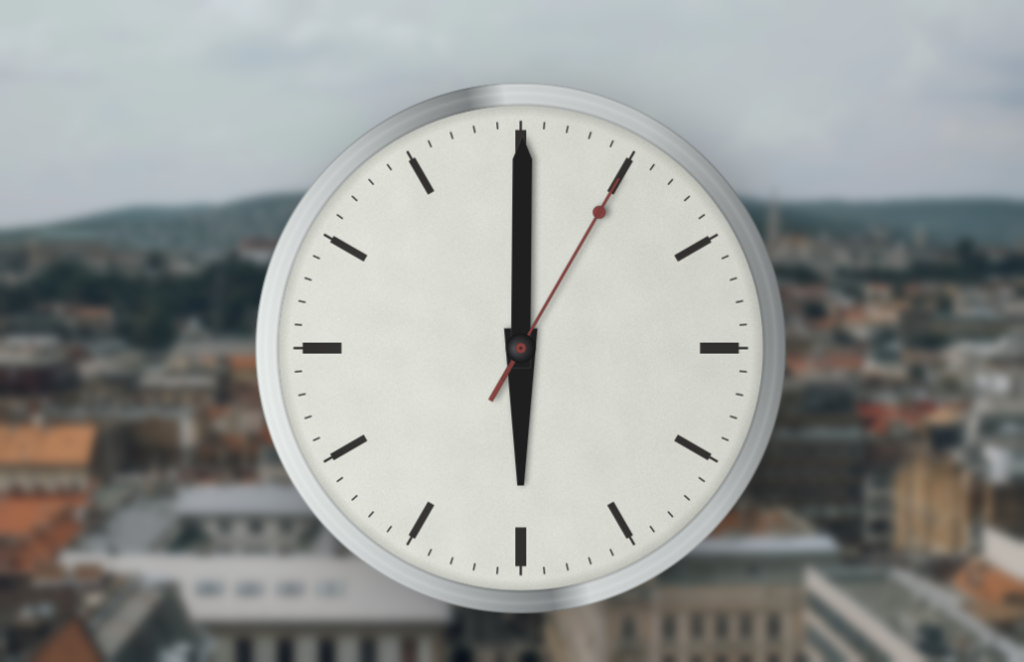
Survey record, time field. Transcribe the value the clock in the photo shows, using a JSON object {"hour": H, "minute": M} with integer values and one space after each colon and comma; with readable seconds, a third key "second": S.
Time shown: {"hour": 6, "minute": 0, "second": 5}
